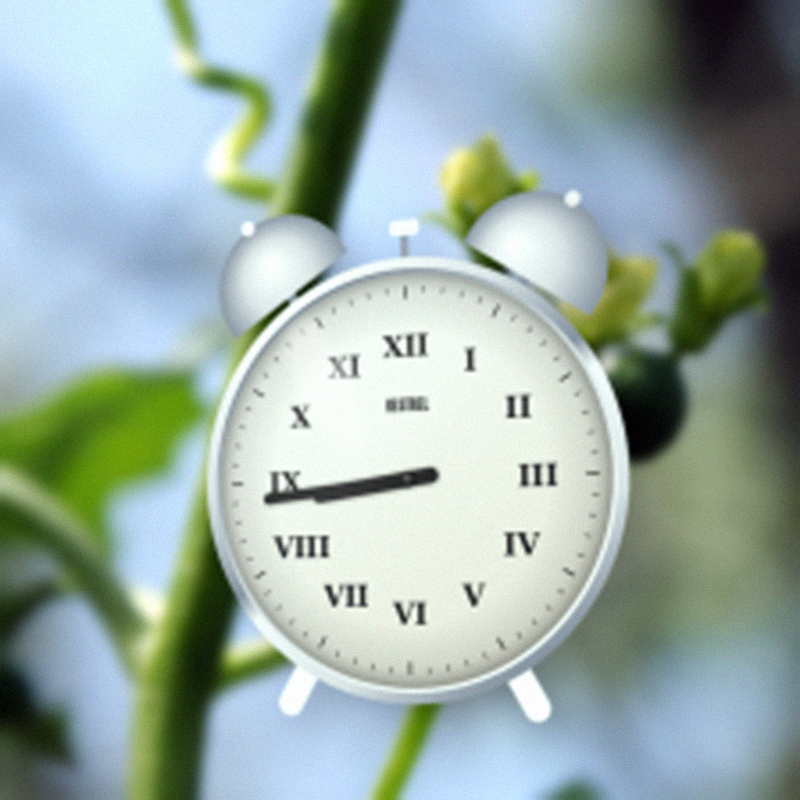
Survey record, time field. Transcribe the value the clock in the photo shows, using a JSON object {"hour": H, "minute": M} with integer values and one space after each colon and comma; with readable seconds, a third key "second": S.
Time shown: {"hour": 8, "minute": 44}
